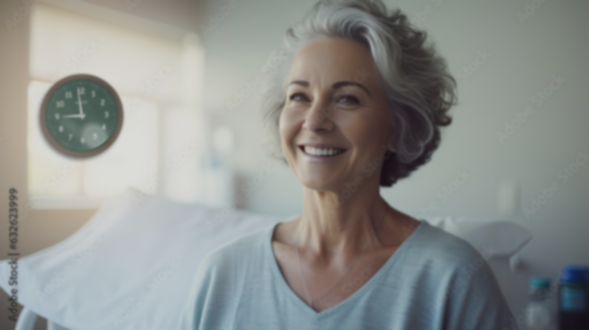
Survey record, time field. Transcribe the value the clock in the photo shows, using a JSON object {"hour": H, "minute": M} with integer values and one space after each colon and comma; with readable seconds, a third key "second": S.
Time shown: {"hour": 8, "minute": 59}
